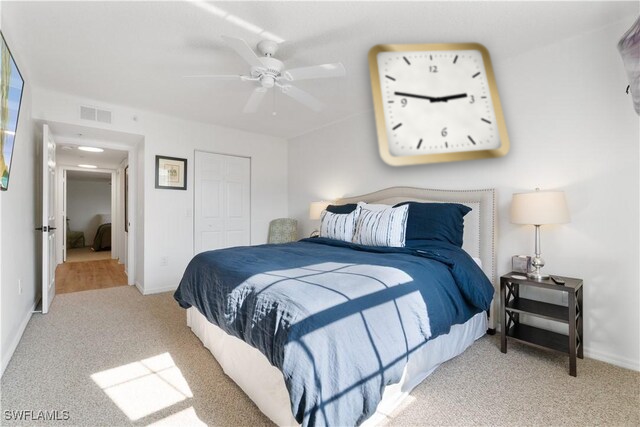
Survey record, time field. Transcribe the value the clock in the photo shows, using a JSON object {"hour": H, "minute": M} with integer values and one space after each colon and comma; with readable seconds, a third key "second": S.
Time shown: {"hour": 2, "minute": 47}
